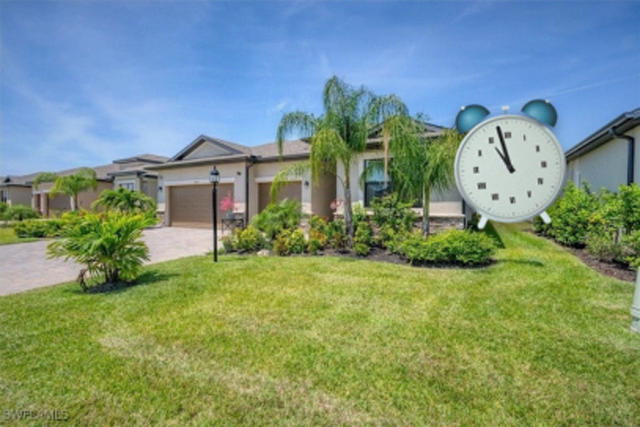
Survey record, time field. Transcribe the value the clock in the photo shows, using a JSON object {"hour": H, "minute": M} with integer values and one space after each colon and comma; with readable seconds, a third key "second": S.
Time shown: {"hour": 10, "minute": 58}
